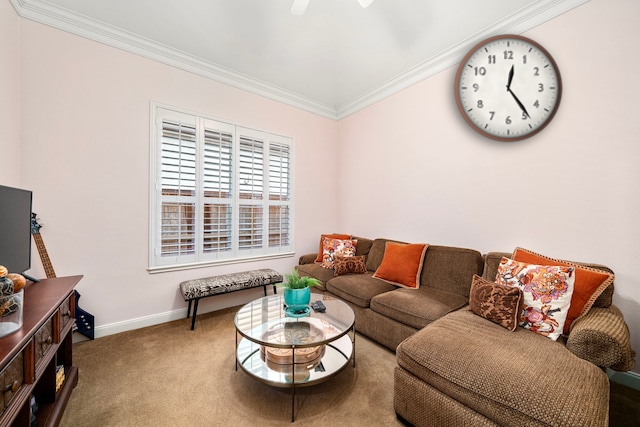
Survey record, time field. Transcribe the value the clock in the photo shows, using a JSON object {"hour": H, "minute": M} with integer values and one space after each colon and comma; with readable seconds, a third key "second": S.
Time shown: {"hour": 12, "minute": 24}
